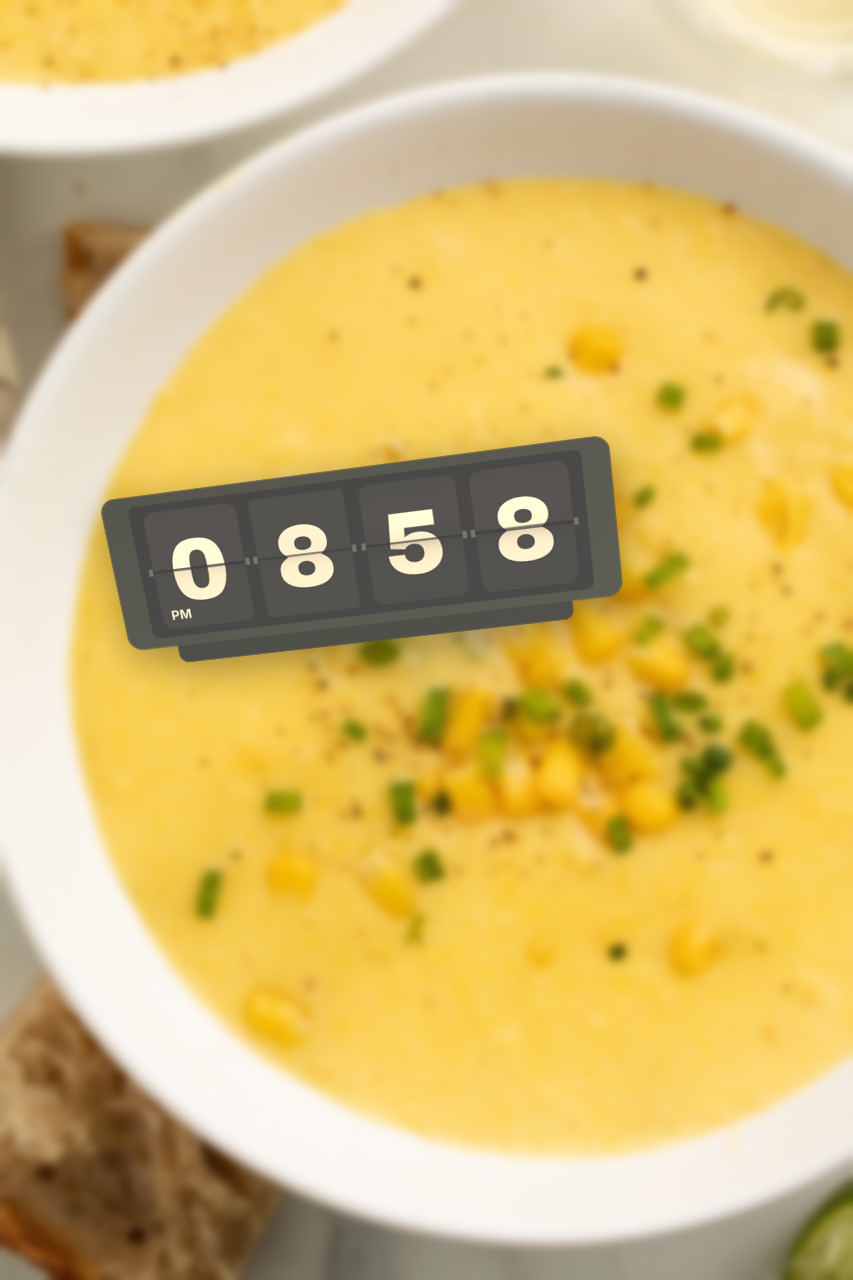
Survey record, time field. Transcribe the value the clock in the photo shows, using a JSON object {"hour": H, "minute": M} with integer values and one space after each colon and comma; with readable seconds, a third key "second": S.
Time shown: {"hour": 8, "minute": 58}
